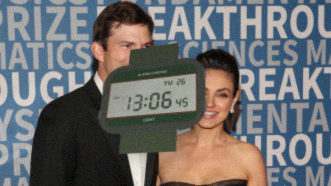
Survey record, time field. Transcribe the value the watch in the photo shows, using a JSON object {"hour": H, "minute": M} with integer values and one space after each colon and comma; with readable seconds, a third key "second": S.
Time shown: {"hour": 13, "minute": 6, "second": 45}
